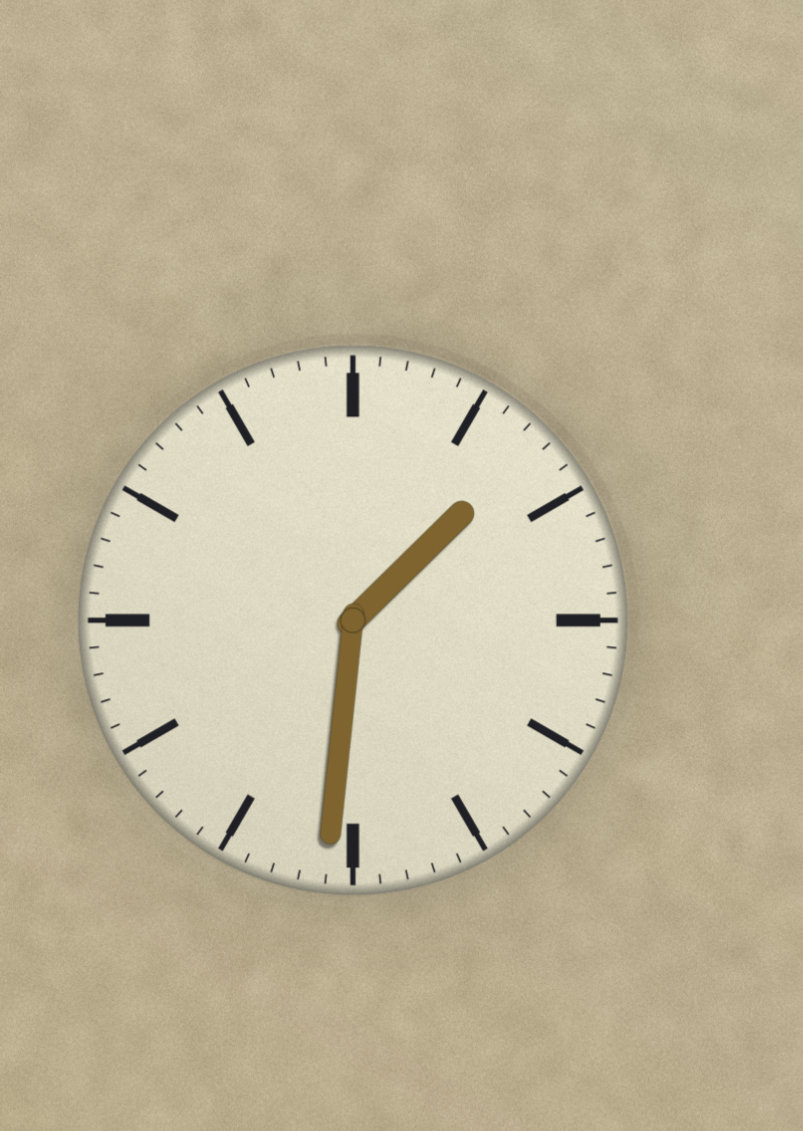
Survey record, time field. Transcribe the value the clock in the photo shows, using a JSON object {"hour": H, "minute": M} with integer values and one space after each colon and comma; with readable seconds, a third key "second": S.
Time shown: {"hour": 1, "minute": 31}
